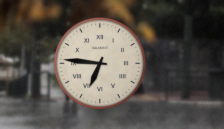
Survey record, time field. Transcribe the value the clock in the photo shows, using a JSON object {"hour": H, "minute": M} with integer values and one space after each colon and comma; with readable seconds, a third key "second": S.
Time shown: {"hour": 6, "minute": 46}
